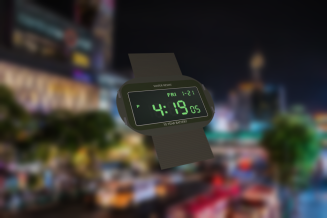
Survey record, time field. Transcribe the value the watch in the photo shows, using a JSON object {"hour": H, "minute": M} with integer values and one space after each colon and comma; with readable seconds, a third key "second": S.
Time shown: {"hour": 4, "minute": 19, "second": 5}
